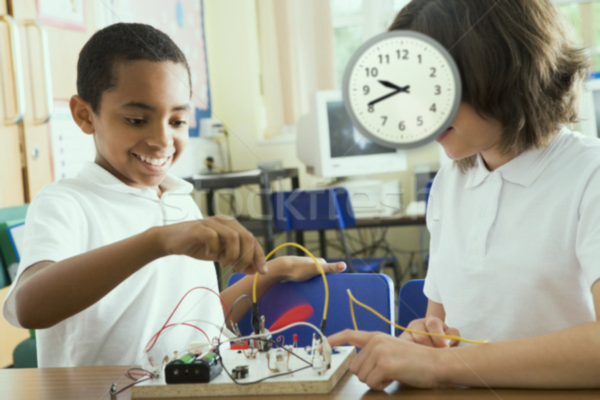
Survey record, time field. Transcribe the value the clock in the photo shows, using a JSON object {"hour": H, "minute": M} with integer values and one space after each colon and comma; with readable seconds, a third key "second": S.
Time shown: {"hour": 9, "minute": 41}
